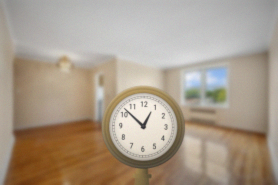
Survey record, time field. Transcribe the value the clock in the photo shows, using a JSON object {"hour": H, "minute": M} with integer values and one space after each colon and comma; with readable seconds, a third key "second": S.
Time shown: {"hour": 12, "minute": 52}
